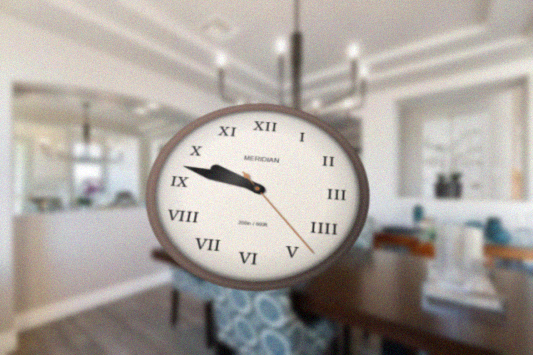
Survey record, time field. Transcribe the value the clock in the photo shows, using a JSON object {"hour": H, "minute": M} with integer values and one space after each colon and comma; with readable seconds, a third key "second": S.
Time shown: {"hour": 9, "minute": 47, "second": 23}
